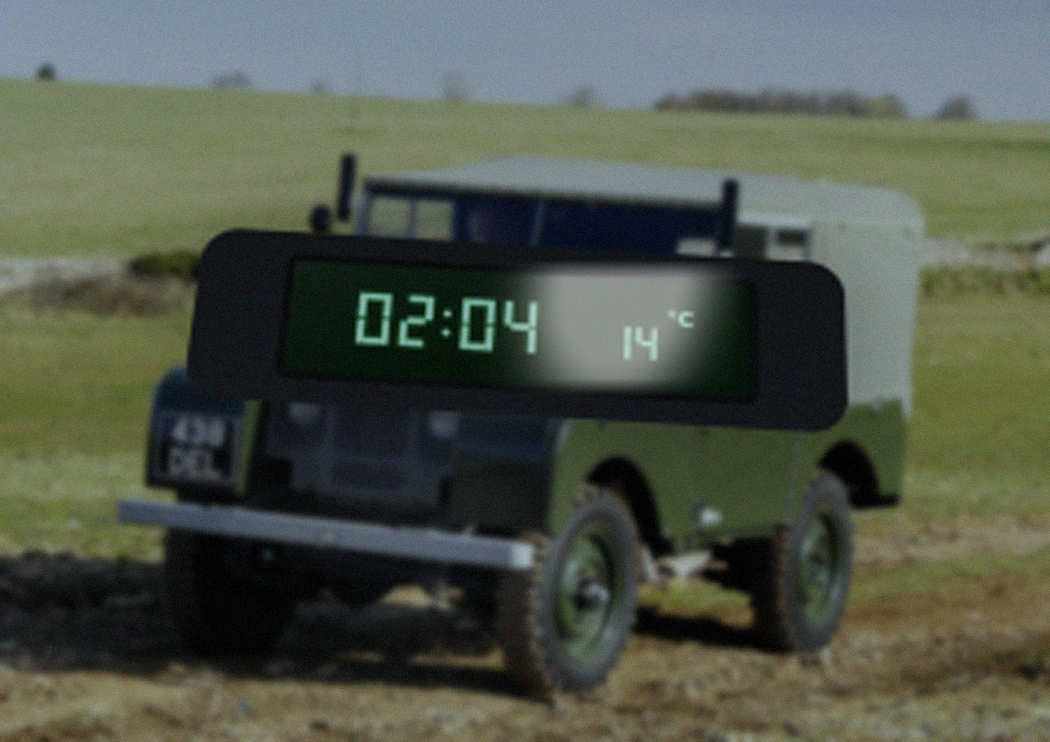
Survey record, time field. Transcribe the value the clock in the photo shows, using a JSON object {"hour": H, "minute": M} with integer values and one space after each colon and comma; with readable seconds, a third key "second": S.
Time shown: {"hour": 2, "minute": 4}
